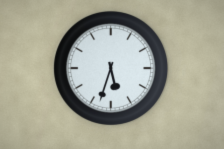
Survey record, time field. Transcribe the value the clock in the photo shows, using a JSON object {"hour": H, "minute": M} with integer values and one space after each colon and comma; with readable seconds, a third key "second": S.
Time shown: {"hour": 5, "minute": 33}
